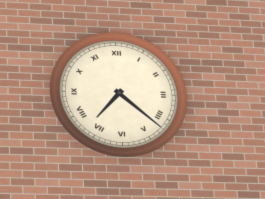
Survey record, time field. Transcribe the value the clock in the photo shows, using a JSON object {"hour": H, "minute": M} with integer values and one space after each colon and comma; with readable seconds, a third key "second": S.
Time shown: {"hour": 7, "minute": 22}
